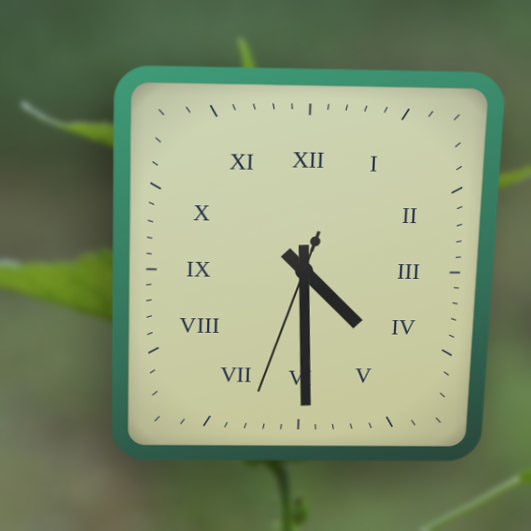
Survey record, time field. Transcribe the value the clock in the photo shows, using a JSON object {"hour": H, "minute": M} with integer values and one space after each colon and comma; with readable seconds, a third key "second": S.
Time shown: {"hour": 4, "minute": 29, "second": 33}
